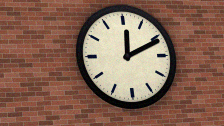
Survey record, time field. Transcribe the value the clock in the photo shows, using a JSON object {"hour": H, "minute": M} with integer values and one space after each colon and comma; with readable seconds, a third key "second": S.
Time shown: {"hour": 12, "minute": 11}
